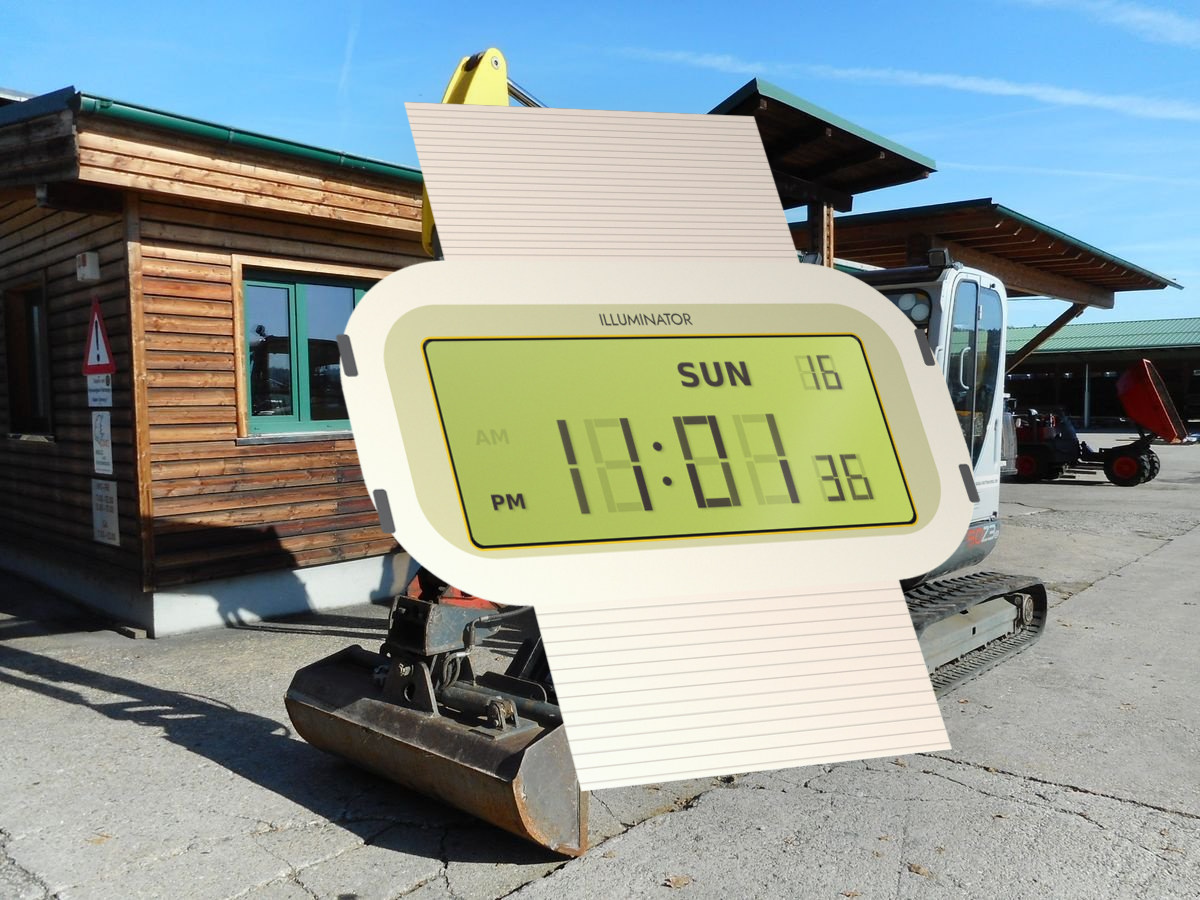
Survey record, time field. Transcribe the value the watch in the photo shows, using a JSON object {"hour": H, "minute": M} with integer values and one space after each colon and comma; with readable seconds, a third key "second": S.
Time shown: {"hour": 11, "minute": 1, "second": 36}
